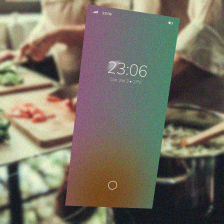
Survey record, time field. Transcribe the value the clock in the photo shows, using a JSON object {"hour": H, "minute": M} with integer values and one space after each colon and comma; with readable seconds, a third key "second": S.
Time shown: {"hour": 23, "minute": 6}
